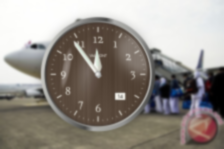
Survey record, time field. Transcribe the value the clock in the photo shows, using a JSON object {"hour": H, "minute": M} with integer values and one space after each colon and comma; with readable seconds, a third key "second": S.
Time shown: {"hour": 11, "minute": 54}
